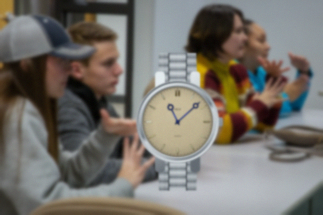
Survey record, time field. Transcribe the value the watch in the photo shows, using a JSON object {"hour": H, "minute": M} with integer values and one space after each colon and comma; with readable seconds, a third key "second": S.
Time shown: {"hour": 11, "minute": 8}
